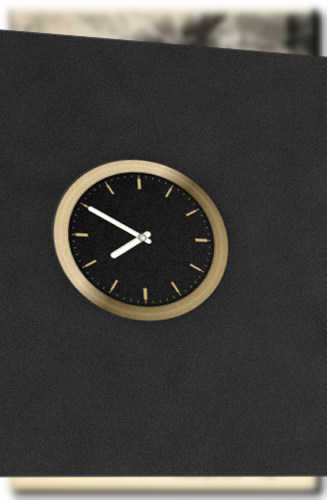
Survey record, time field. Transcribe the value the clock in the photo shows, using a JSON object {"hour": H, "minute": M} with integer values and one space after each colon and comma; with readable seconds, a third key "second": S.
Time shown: {"hour": 7, "minute": 50}
